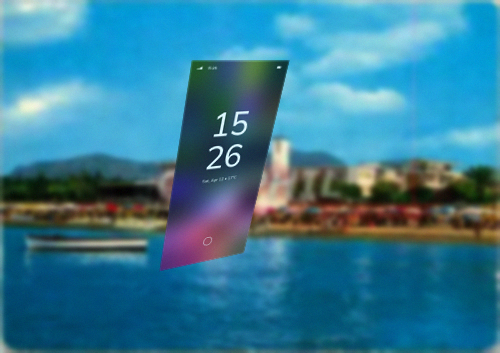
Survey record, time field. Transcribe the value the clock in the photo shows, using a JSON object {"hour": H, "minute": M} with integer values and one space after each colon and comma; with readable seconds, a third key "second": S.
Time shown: {"hour": 15, "minute": 26}
